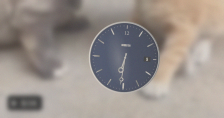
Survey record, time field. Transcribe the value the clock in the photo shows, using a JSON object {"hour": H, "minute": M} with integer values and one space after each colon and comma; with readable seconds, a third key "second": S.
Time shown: {"hour": 6, "minute": 31}
